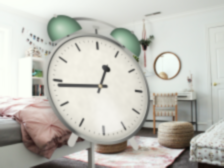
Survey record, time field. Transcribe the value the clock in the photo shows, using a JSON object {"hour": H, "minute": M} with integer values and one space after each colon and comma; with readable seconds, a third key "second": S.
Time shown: {"hour": 12, "minute": 44}
